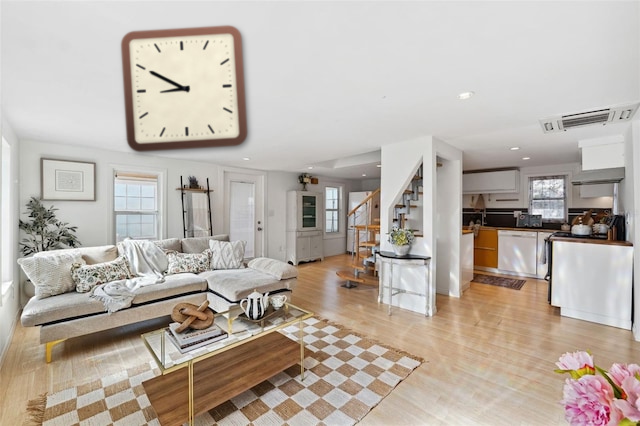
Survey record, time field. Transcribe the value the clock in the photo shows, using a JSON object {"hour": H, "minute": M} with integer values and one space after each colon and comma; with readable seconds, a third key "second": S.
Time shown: {"hour": 8, "minute": 50}
